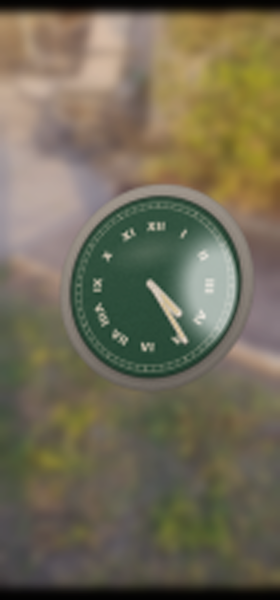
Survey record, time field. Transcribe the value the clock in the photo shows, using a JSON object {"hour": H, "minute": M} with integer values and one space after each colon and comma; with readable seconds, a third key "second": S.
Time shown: {"hour": 4, "minute": 24}
